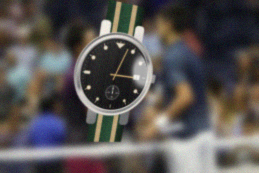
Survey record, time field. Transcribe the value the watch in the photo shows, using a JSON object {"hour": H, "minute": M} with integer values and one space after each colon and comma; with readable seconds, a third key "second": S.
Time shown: {"hour": 3, "minute": 3}
